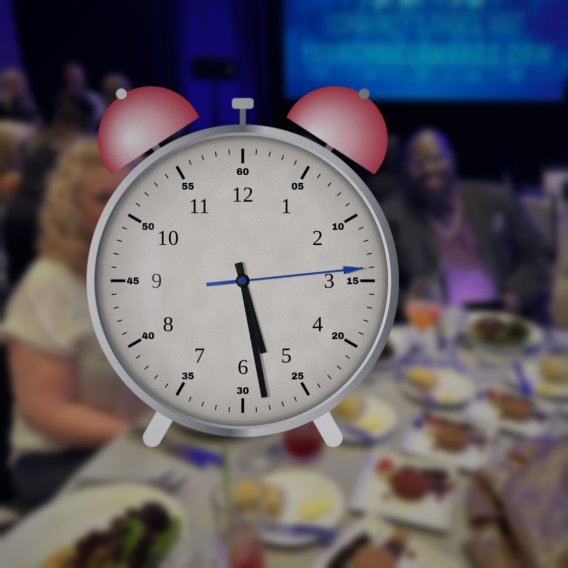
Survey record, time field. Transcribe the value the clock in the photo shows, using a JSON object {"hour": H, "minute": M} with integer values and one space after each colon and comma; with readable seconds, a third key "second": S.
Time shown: {"hour": 5, "minute": 28, "second": 14}
